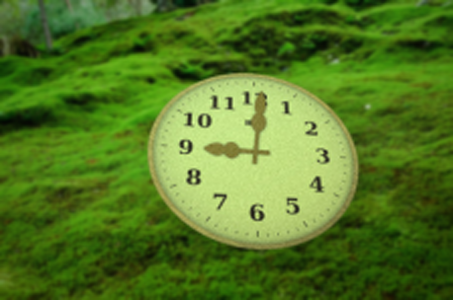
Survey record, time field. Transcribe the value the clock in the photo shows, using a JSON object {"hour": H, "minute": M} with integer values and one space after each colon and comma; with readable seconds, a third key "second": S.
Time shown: {"hour": 9, "minute": 1}
